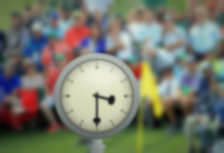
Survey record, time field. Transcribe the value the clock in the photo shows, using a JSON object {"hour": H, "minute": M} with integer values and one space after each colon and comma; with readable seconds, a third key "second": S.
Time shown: {"hour": 3, "minute": 30}
